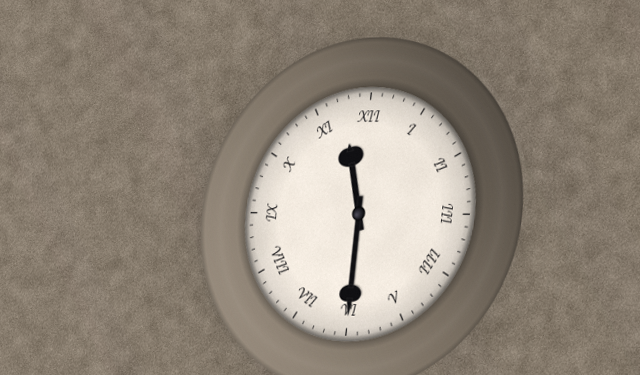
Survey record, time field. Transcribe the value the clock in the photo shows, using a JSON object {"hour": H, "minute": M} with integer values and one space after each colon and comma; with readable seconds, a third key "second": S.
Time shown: {"hour": 11, "minute": 30}
